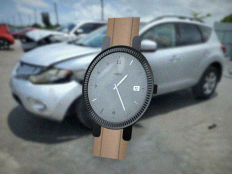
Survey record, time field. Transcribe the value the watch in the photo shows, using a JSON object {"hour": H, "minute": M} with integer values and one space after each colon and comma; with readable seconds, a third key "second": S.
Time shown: {"hour": 1, "minute": 25}
